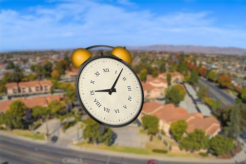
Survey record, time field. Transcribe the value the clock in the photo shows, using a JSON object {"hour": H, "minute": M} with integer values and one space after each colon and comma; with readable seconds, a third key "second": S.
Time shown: {"hour": 9, "minute": 7}
